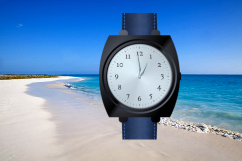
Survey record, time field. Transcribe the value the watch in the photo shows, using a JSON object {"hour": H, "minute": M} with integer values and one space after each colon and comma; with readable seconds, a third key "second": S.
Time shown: {"hour": 12, "minute": 59}
